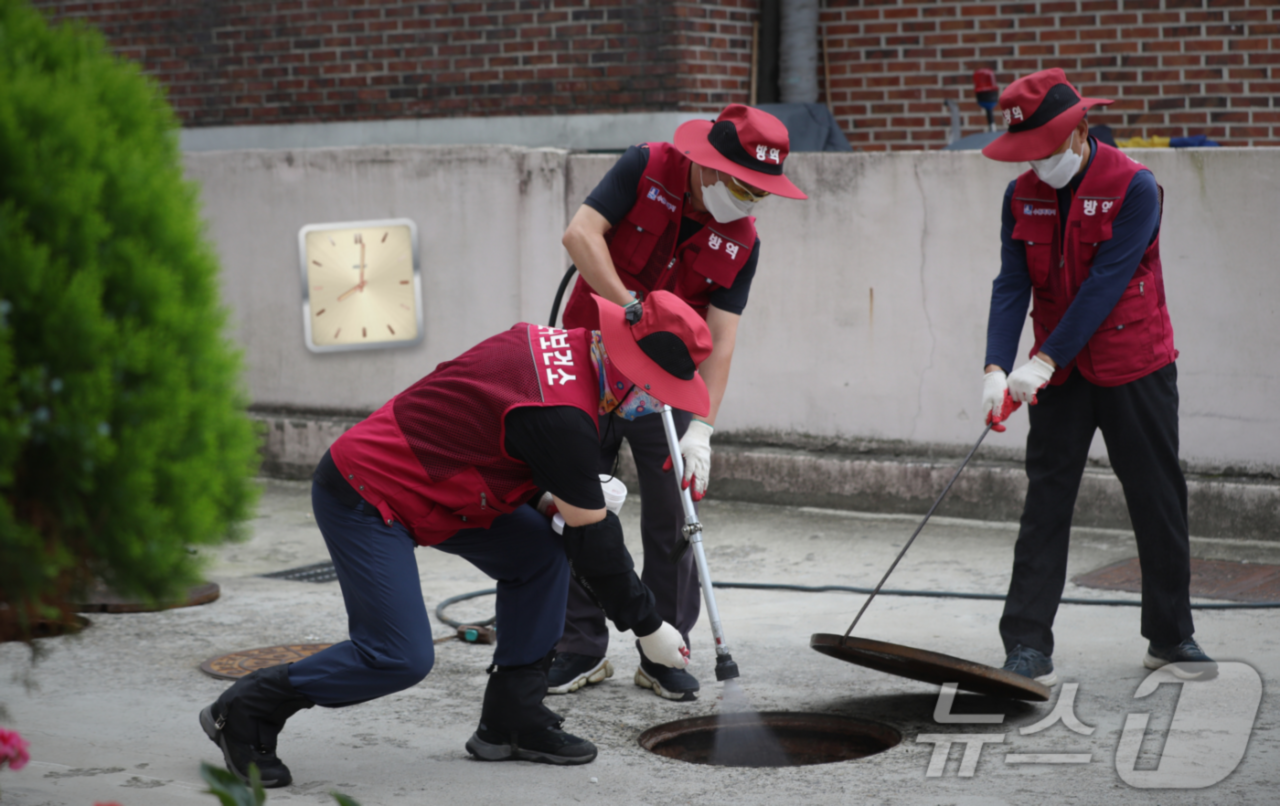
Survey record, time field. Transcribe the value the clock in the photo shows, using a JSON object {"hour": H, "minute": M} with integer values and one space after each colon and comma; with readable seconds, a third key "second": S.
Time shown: {"hour": 8, "minute": 1}
